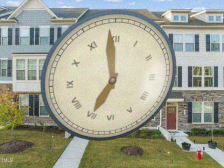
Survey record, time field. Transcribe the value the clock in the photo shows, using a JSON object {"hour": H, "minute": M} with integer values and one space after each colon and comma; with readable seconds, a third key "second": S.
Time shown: {"hour": 6, "minute": 59}
